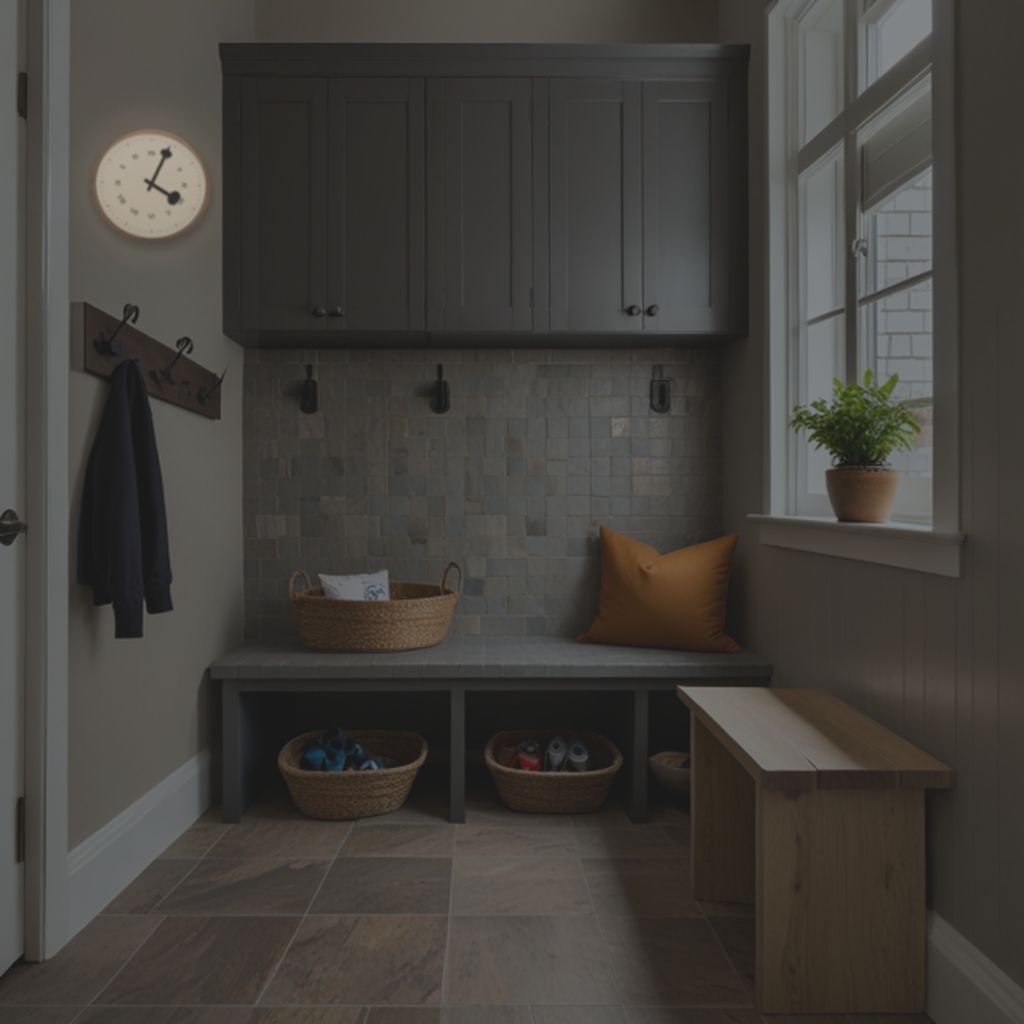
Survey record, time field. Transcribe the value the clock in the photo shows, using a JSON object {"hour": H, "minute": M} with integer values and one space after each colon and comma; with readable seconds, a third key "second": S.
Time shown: {"hour": 4, "minute": 4}
